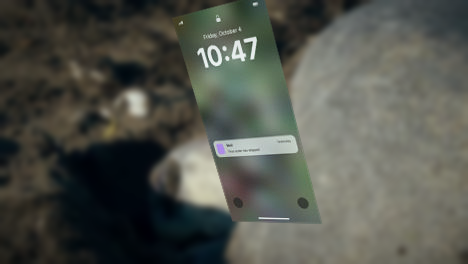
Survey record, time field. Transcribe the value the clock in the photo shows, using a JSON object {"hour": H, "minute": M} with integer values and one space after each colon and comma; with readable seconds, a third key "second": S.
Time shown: {"hour": 10, "minute": 47}
